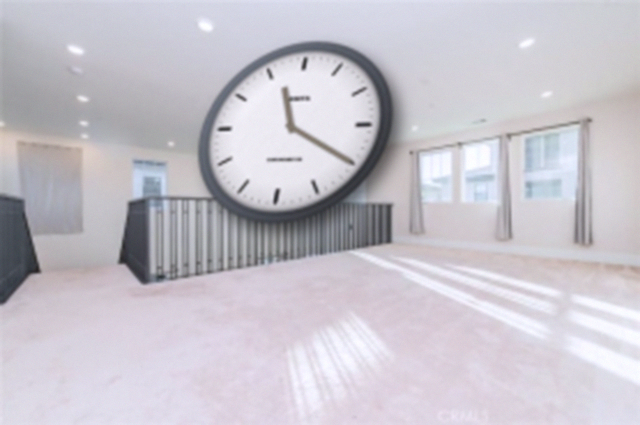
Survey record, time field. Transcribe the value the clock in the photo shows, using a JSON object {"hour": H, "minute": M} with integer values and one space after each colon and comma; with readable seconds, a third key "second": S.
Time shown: {"hour": 11, "minute": 20}
